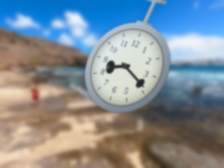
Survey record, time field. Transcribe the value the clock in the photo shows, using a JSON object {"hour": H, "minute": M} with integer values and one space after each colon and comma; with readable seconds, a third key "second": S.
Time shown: {"hour": 8, "minute": 19}
